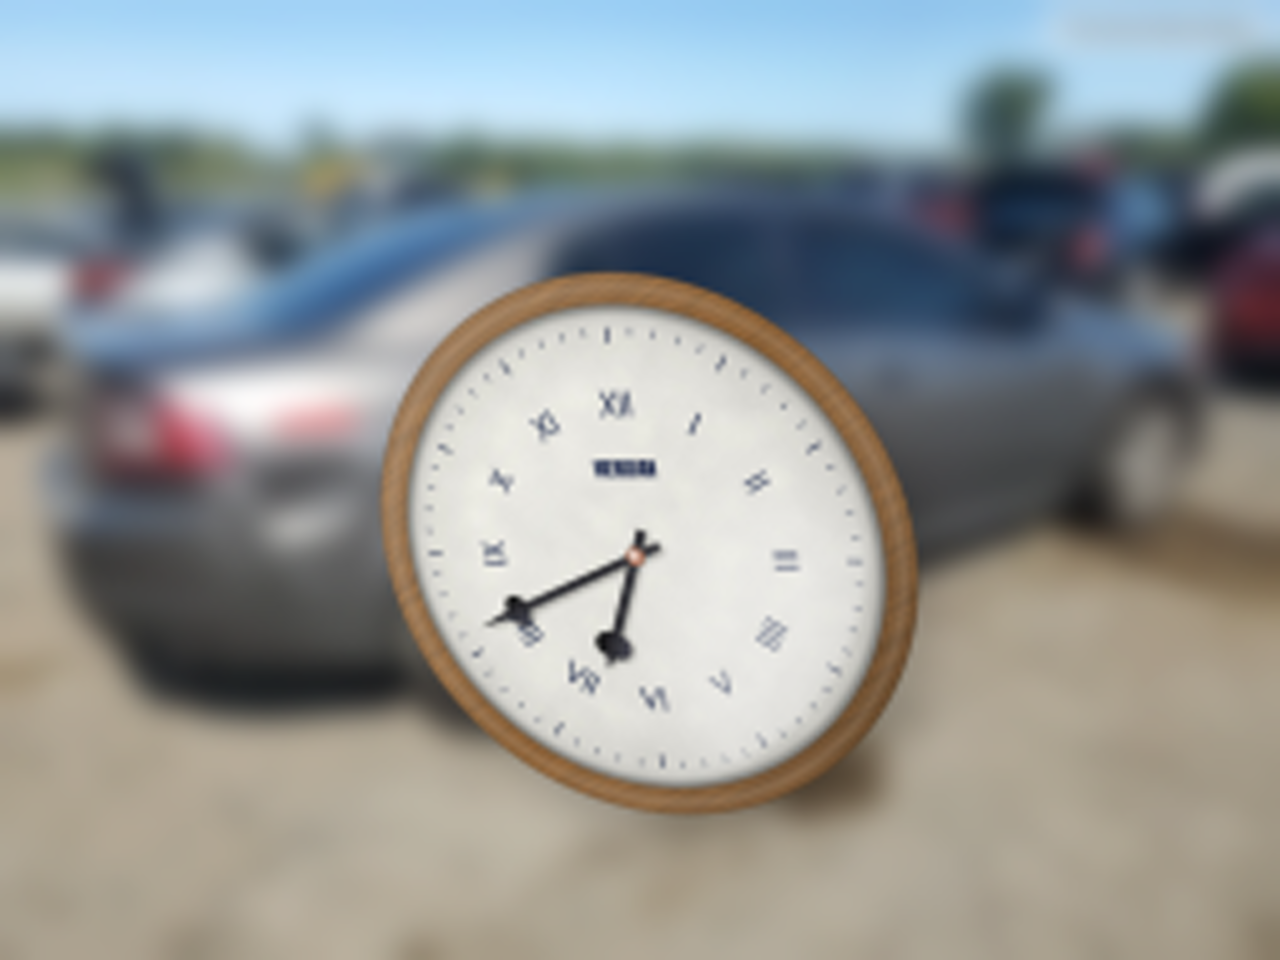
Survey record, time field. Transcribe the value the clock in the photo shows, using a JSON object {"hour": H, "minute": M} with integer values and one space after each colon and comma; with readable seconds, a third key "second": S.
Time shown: {"hour": 6, "minute": 41}
